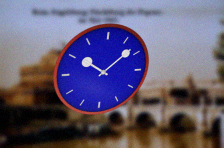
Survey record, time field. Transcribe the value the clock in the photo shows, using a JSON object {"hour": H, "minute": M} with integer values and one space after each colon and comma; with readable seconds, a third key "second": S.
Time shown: {"hour": 10, "minute": 8}
